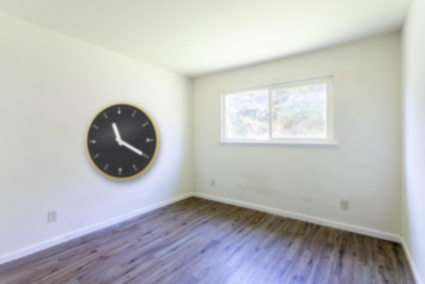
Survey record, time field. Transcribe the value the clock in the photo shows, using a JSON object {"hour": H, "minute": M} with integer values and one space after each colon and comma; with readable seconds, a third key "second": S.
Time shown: {"hour": 11, "minute": 20}
